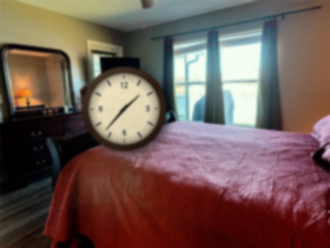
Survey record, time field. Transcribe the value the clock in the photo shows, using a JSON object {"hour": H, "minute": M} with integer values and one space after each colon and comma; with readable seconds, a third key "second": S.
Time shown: {"hour": 1, "minute": 37}
